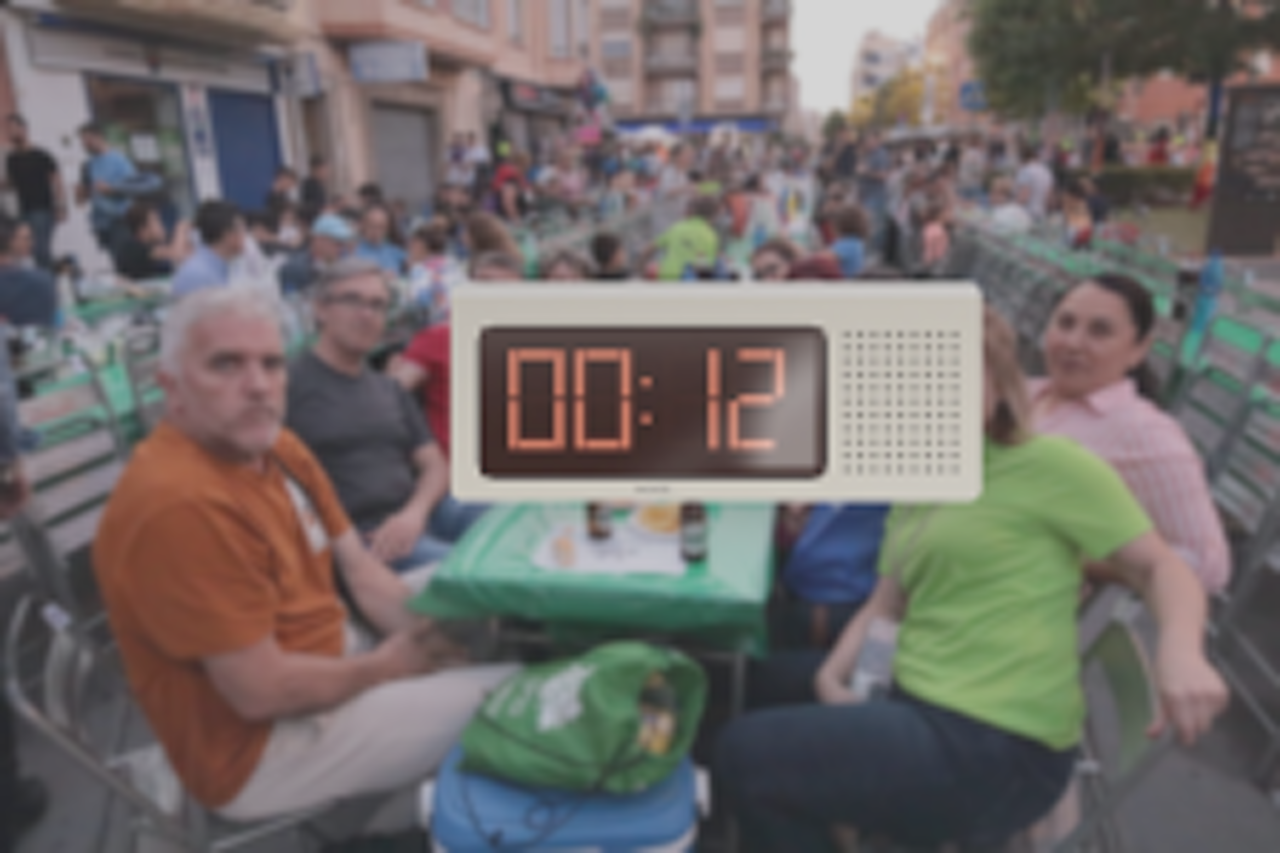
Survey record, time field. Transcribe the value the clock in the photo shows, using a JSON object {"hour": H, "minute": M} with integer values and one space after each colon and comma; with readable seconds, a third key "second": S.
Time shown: {"hour": 0, "minute": 12}
